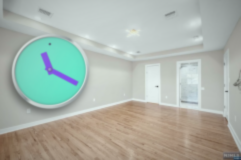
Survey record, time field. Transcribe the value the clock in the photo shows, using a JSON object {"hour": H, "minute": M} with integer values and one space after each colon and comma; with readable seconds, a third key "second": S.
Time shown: {"hour": 11, "minute": 20}
